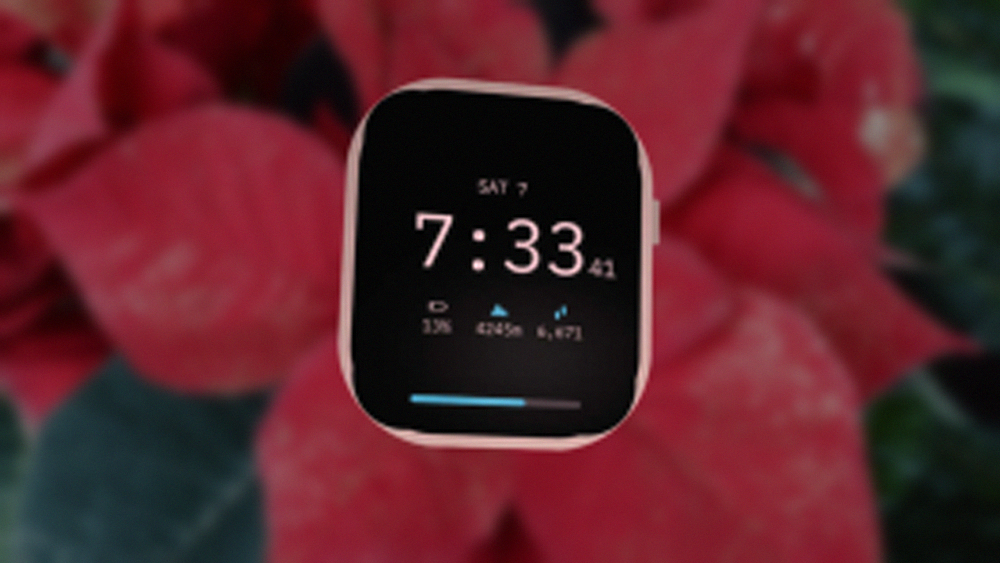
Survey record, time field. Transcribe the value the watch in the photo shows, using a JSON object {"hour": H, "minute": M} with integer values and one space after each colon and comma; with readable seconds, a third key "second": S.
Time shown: {"hour": 7, "minute": 33}
